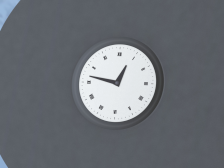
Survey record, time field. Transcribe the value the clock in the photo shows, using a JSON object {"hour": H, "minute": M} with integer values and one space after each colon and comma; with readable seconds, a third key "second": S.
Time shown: {"hour": 12, "minute": 47}
